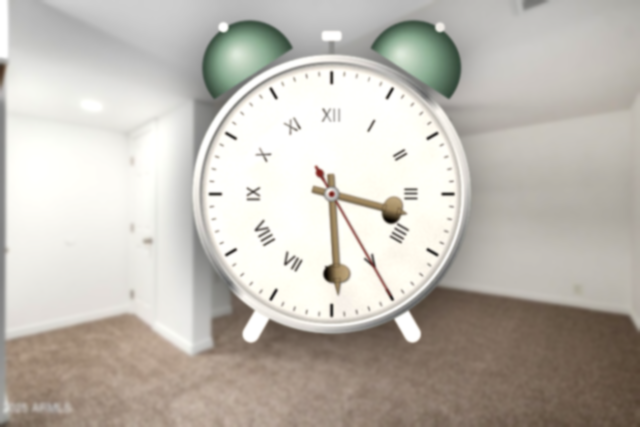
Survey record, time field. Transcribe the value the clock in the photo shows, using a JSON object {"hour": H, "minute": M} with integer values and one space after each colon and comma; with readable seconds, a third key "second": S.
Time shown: {"hour": 3, "minute": 29, "second": 25}
